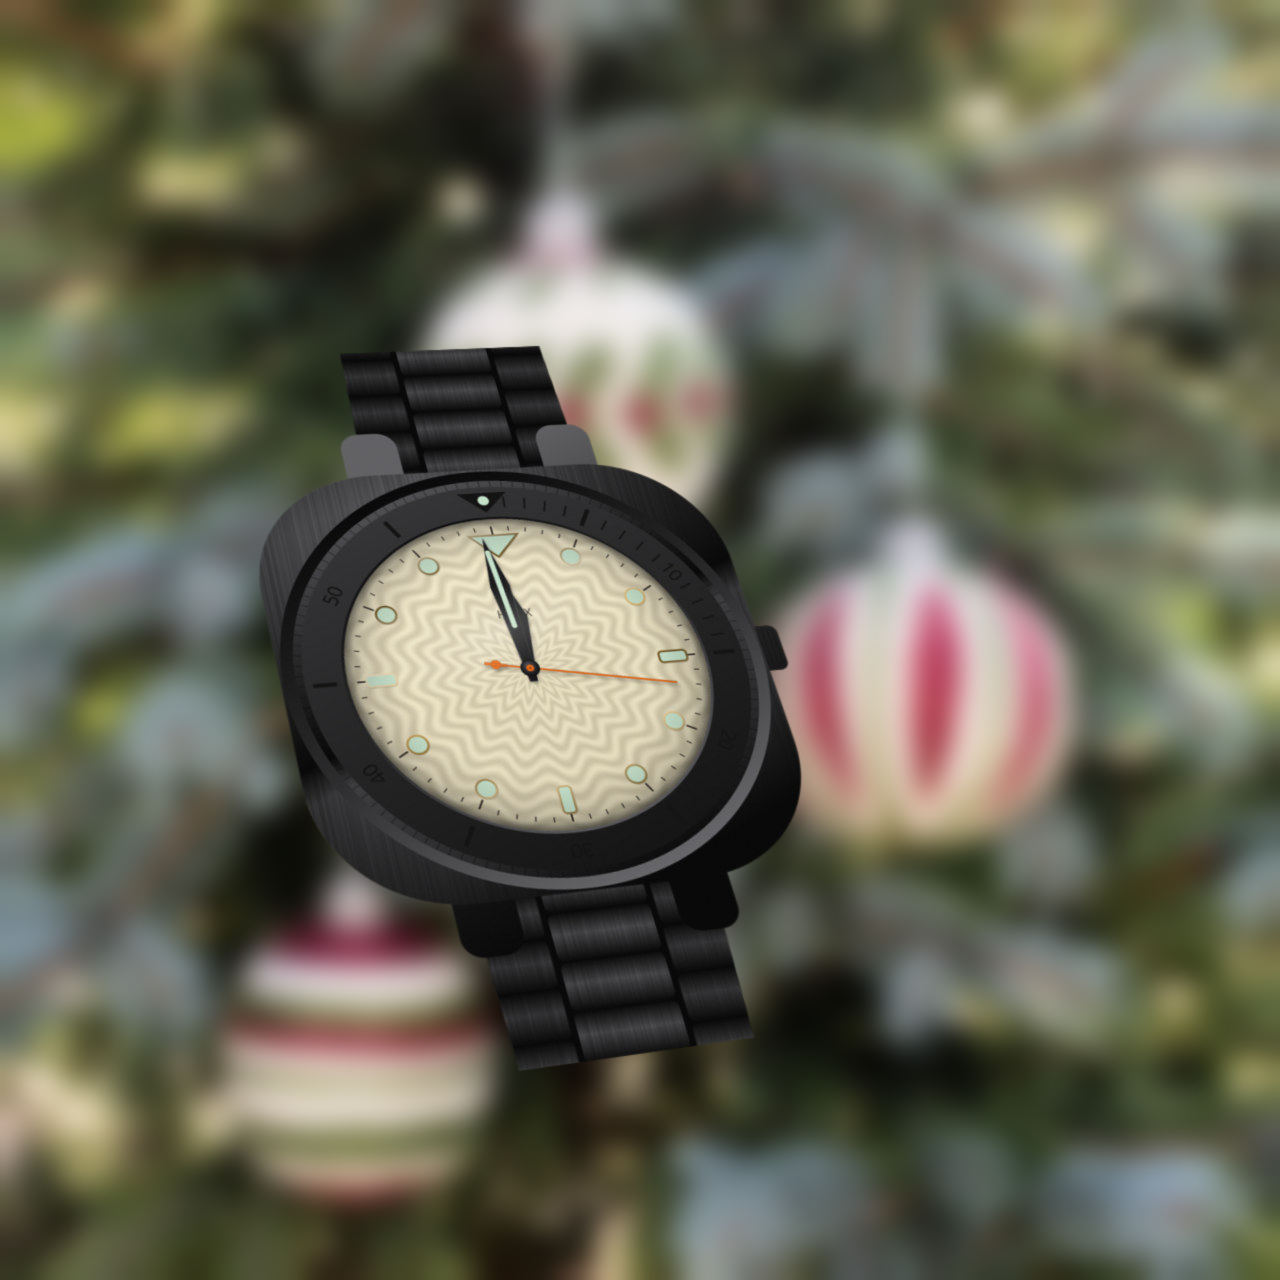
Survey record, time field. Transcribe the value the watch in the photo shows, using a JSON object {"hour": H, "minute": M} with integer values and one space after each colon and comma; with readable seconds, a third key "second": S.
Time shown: {"hour": 11, "minute": 59, "second": 17}
